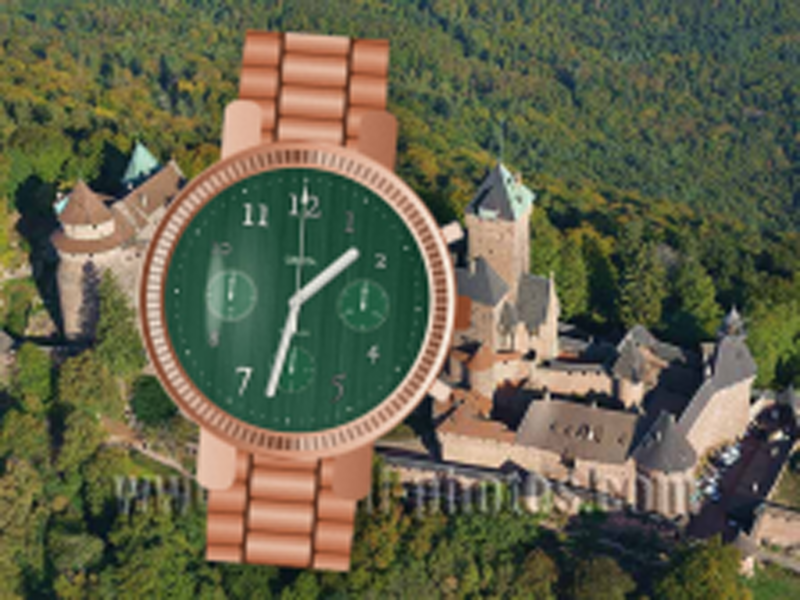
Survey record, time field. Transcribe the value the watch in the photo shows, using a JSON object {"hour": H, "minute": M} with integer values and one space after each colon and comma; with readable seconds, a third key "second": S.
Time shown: {"hour": 1, "minute": 32}
